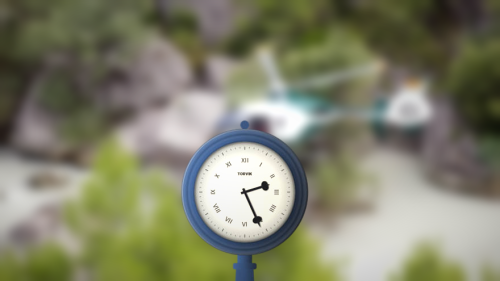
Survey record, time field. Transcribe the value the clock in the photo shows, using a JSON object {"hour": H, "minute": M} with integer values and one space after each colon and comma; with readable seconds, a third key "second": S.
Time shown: {"hour": 2, "minute": 26}
